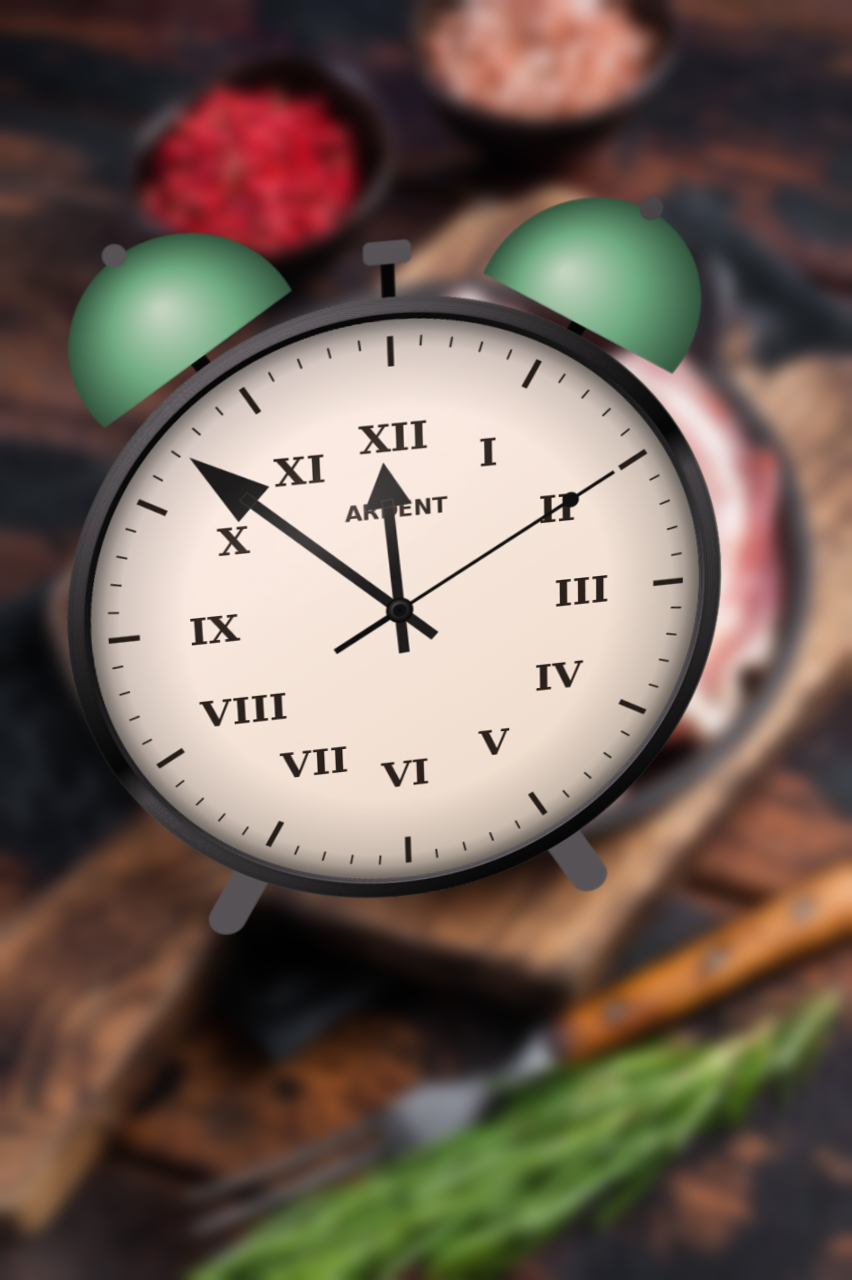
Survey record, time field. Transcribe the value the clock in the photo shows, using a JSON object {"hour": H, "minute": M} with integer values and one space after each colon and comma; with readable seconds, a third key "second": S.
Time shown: {"hour": 11, "minute": 52, "second": 10}
